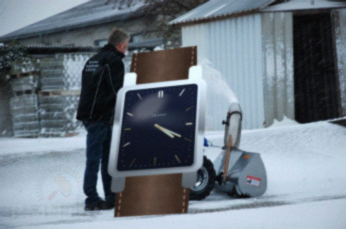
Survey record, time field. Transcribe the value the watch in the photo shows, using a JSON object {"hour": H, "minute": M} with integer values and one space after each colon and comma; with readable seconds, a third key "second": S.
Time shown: {"hour": 4, "minute": 20}
